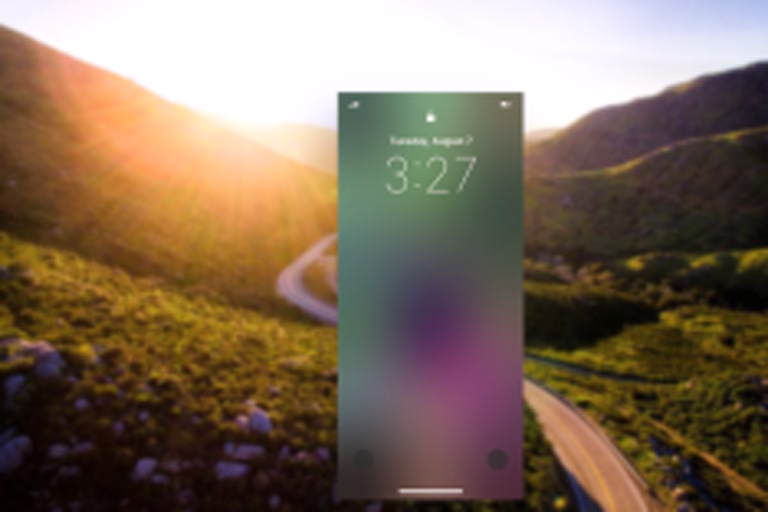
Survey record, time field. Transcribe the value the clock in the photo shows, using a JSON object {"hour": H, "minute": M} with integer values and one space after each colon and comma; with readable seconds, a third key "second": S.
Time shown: {"hour": 3, "minute": 27}
